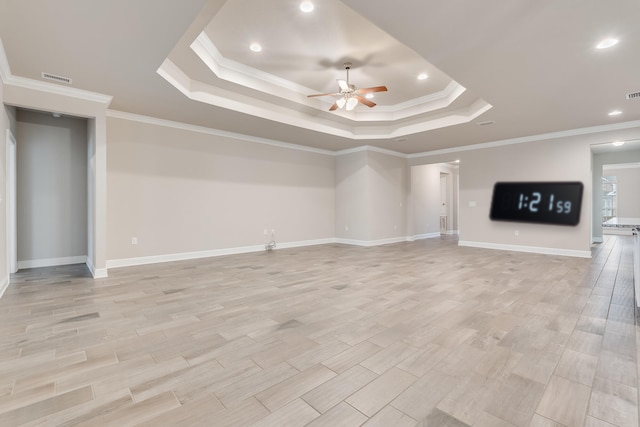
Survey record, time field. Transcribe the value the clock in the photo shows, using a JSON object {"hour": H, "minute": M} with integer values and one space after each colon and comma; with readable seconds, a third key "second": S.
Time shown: {"hour": 1, "minute": 21}
